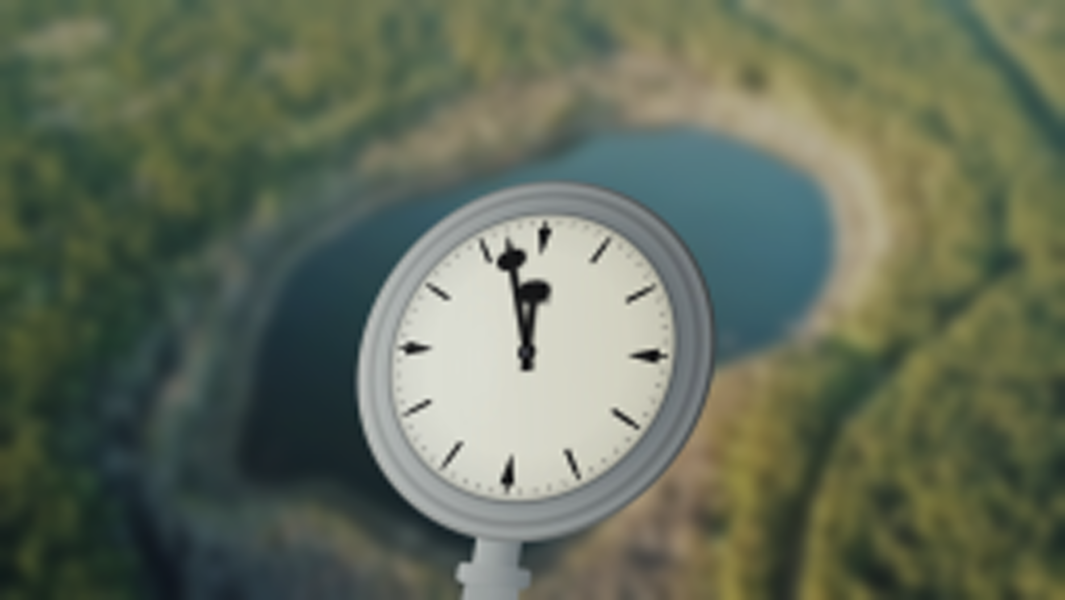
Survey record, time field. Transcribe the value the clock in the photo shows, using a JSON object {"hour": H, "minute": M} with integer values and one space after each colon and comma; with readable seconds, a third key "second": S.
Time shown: {"hour": 11, "minute": 57}
